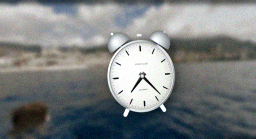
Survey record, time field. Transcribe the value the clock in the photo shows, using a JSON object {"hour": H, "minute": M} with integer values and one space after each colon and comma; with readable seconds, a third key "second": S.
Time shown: {"hour": 7, "minute": 23}
